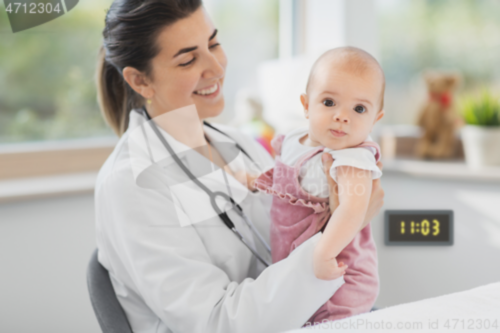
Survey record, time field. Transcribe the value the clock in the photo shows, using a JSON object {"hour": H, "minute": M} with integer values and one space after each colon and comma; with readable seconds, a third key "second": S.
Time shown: {"hour": 11, "minute": 3}
